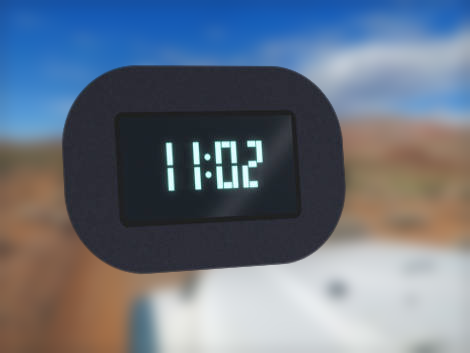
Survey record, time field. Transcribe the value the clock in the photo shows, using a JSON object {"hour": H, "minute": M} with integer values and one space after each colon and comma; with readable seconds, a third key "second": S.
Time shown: {"hour": 11, "minute": 2}
